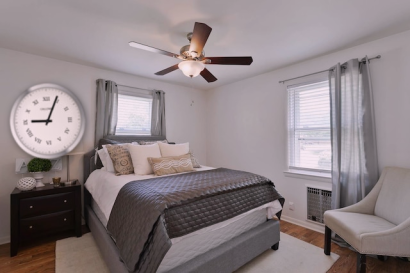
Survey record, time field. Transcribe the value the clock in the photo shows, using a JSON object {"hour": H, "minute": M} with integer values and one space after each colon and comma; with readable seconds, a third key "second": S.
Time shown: {"hour": 9, "minute": 4}
